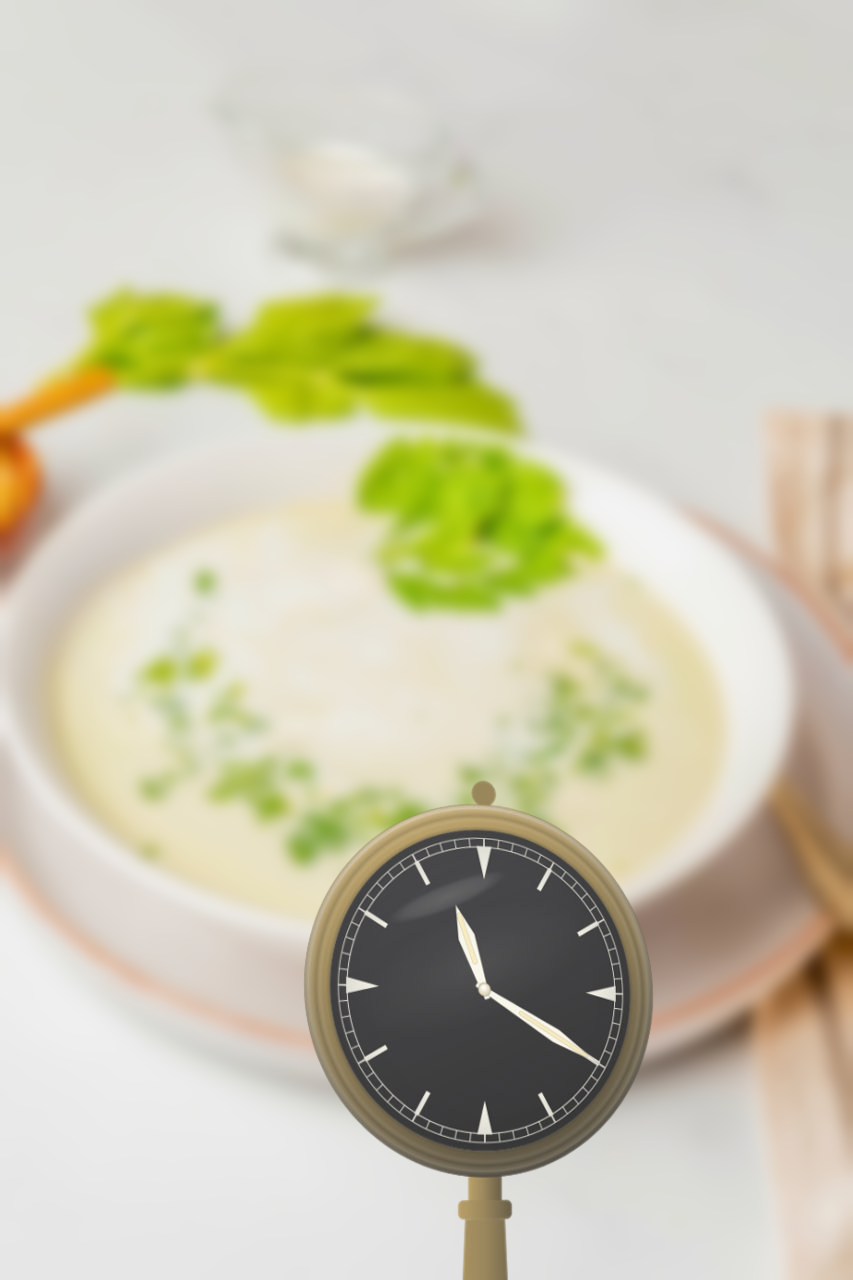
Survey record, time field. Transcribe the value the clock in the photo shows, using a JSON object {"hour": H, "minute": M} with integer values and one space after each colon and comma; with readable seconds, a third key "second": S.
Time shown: {"hour": 11, "minute": 20}
